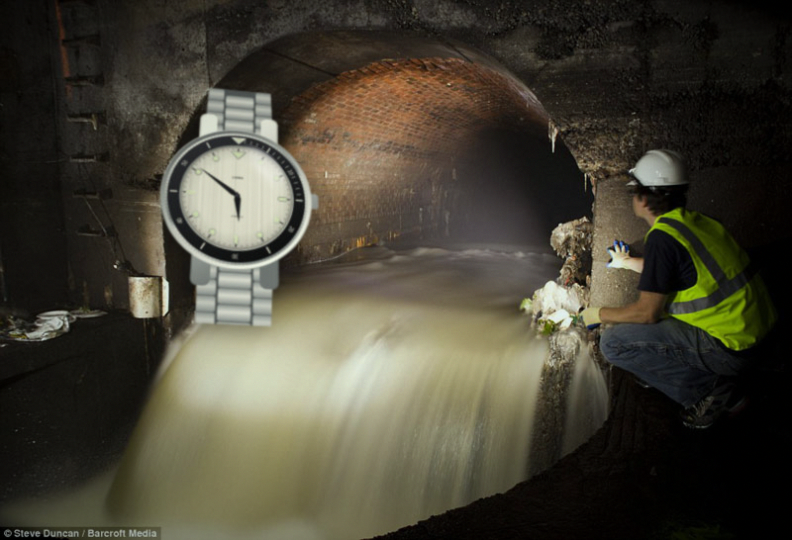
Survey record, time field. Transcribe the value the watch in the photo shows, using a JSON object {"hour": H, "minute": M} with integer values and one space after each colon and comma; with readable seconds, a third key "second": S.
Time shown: {"hour": 5, "minute": 51}
